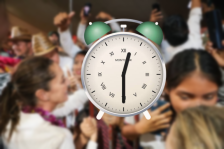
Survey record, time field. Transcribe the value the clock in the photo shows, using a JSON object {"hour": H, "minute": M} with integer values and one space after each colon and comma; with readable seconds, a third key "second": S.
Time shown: {"hour": 12, "minute": 30}
